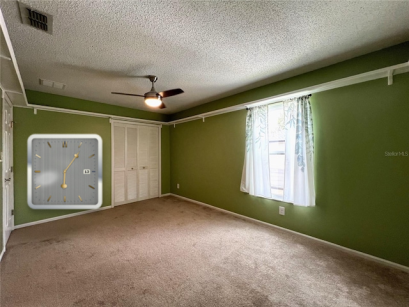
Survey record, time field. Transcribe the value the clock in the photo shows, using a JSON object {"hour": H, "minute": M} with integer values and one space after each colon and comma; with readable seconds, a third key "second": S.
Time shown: {"hour": 6, "minute": 6}
